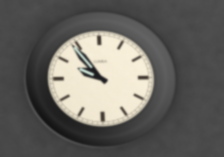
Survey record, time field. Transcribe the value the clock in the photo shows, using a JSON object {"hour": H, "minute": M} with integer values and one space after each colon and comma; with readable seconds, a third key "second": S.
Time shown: {"hour": 9, "minute": 54}
